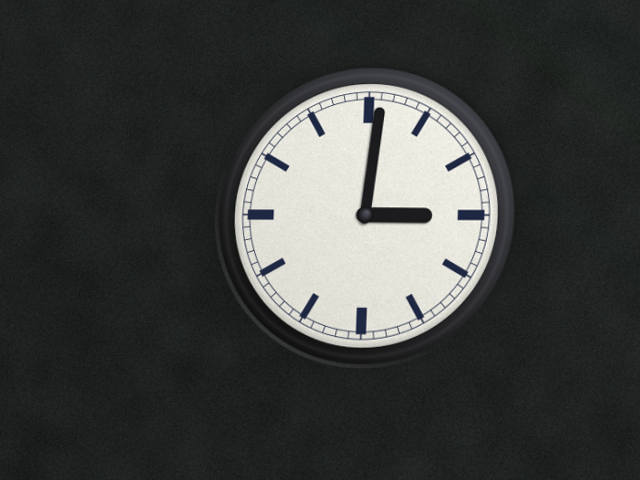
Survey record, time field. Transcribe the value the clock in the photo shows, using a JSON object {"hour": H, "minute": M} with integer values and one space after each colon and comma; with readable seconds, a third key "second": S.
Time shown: {"hour": 3, "minute": 1}
